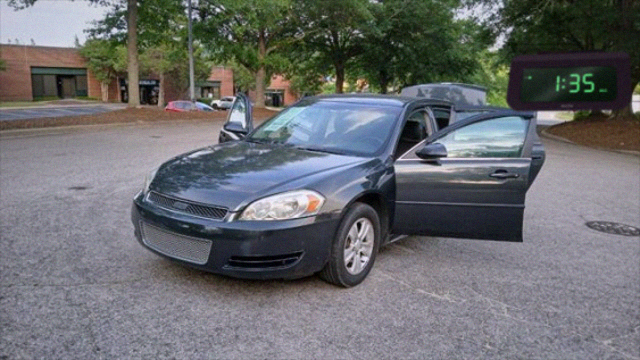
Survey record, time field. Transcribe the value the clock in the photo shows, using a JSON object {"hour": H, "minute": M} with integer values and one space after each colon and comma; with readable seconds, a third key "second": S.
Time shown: {"hour": 1, "minute": 35}
